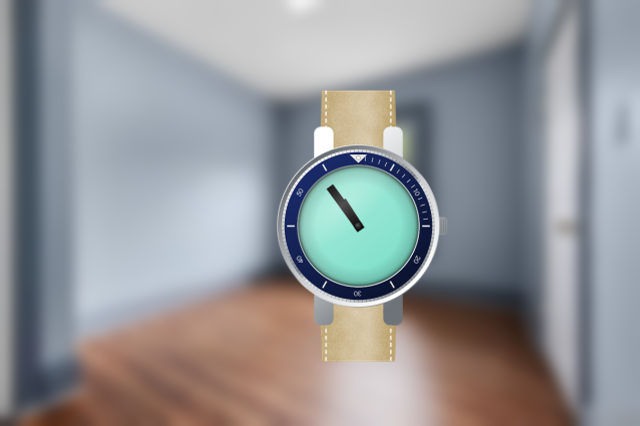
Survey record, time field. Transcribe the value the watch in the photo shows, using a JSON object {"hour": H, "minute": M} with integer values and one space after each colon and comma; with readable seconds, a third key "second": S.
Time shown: {"hour": 10, "minute": 54}
